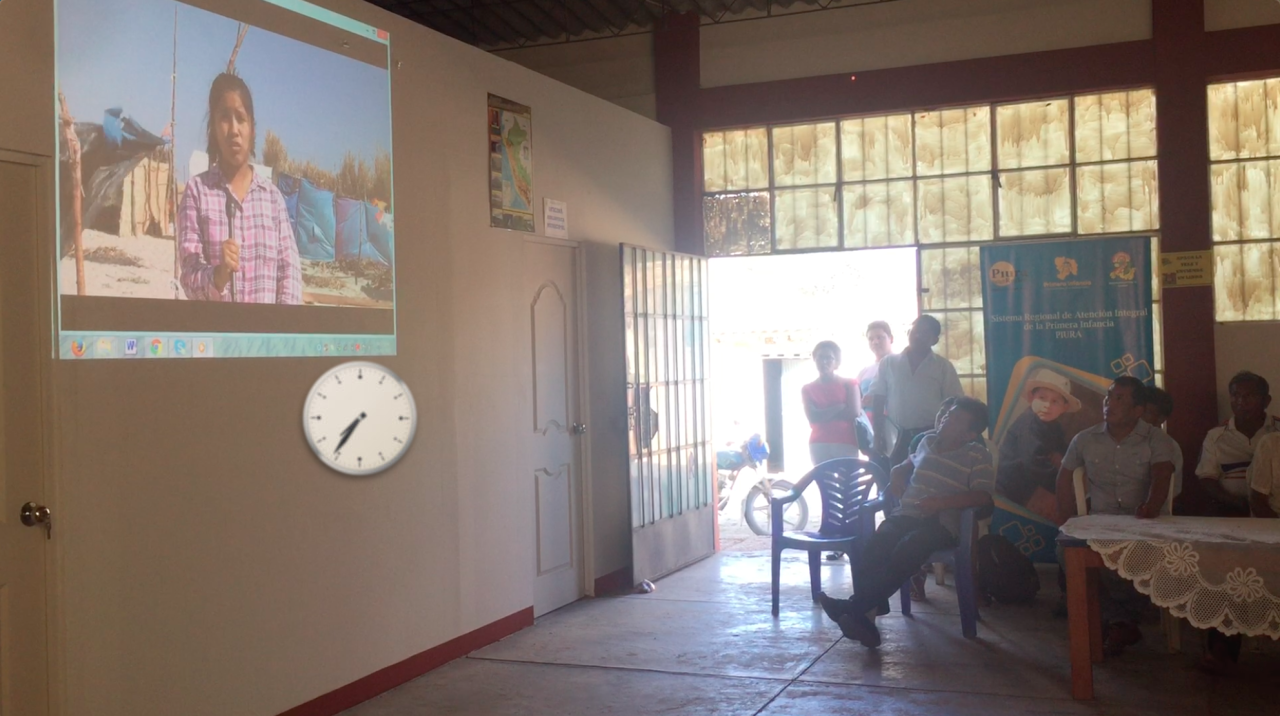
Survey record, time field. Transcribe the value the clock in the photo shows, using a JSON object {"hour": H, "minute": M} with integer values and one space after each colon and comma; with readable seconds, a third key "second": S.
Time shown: {"hour": 7, "minute": 36}
